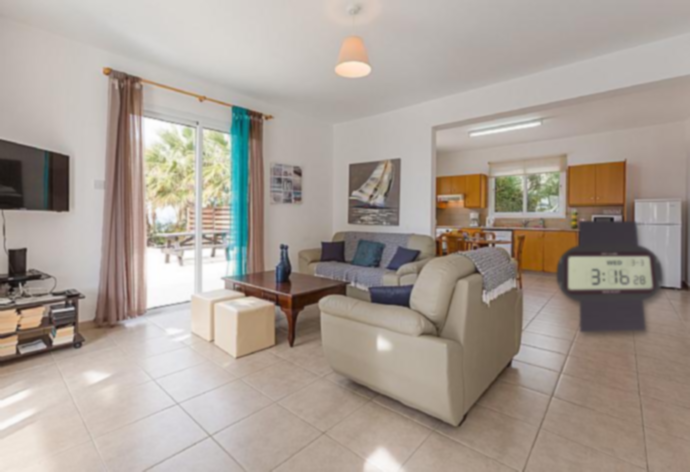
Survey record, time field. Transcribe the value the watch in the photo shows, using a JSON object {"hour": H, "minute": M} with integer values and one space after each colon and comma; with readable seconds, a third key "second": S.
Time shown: {"hour": 3, "minute": 16}
